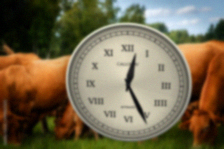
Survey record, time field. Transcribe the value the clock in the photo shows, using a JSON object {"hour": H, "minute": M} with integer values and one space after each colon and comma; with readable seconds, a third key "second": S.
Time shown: {"hour": 12, "minute": 26}
